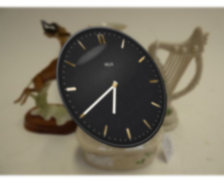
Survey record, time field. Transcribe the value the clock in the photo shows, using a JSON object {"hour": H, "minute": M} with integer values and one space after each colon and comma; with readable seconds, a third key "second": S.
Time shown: {"hour": 6, "minute": 40}
